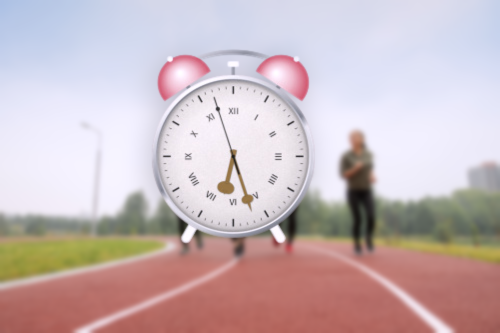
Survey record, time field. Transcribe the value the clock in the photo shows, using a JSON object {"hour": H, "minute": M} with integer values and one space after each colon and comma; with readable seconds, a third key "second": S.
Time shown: {"hour": 6, "minute": 26, "second": 57}
